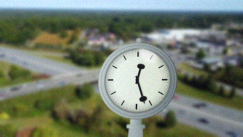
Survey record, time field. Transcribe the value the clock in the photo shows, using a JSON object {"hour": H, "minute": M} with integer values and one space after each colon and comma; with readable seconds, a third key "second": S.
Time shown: {"hour": 12, "minute": 27}
